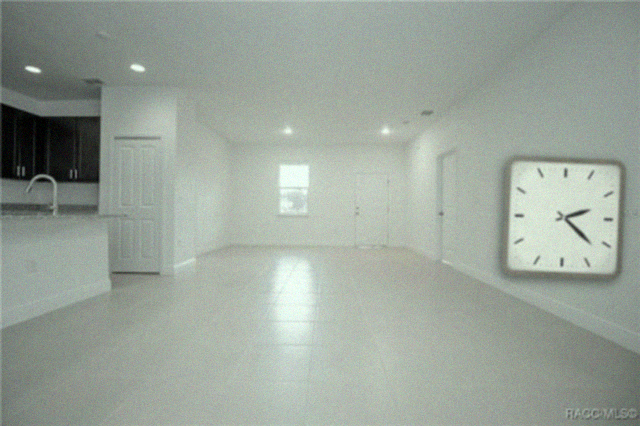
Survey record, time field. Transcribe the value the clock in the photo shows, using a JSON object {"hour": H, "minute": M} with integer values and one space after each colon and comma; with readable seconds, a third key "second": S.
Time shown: {"hour": 2, "minute": 22}
